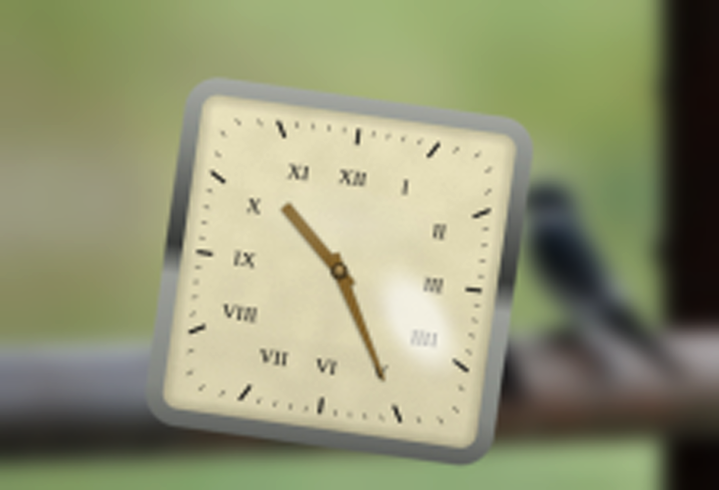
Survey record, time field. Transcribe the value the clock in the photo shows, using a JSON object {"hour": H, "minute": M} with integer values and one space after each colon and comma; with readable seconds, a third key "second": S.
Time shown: {"hour": 10, "minute": 25}
